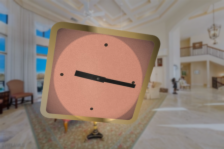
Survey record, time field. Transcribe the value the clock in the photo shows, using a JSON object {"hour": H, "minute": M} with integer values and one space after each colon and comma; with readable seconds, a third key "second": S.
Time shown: {"hour": 9, "minute": 16}
